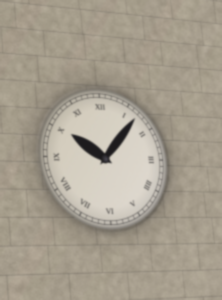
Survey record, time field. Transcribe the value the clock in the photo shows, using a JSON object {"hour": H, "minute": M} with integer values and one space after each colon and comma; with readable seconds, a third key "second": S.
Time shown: {"hour": 10, "minute": 7}
